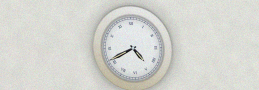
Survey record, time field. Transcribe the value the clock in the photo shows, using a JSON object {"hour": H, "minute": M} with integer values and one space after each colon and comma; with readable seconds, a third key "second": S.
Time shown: {"hour": 4, "minute": 41}
